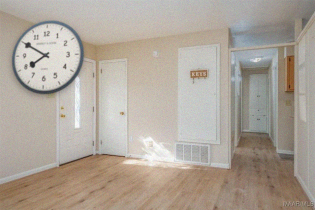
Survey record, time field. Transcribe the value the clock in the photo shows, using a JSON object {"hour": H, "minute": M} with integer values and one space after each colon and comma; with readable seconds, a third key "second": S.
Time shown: {"hour": 7, "minute": 50}
